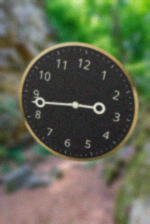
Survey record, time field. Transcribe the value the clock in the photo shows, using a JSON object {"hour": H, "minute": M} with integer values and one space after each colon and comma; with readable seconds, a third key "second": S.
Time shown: {"hour": 2, "minute": 43}
